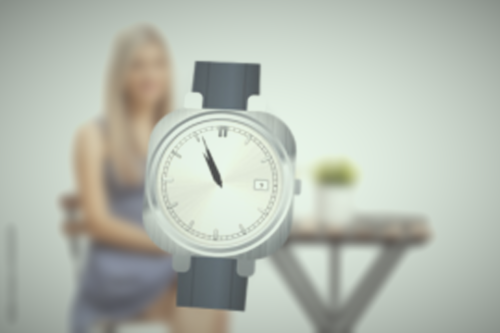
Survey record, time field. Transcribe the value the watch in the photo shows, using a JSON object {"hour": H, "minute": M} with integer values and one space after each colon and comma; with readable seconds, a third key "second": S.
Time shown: {"hour": 10, "minute": 56}
